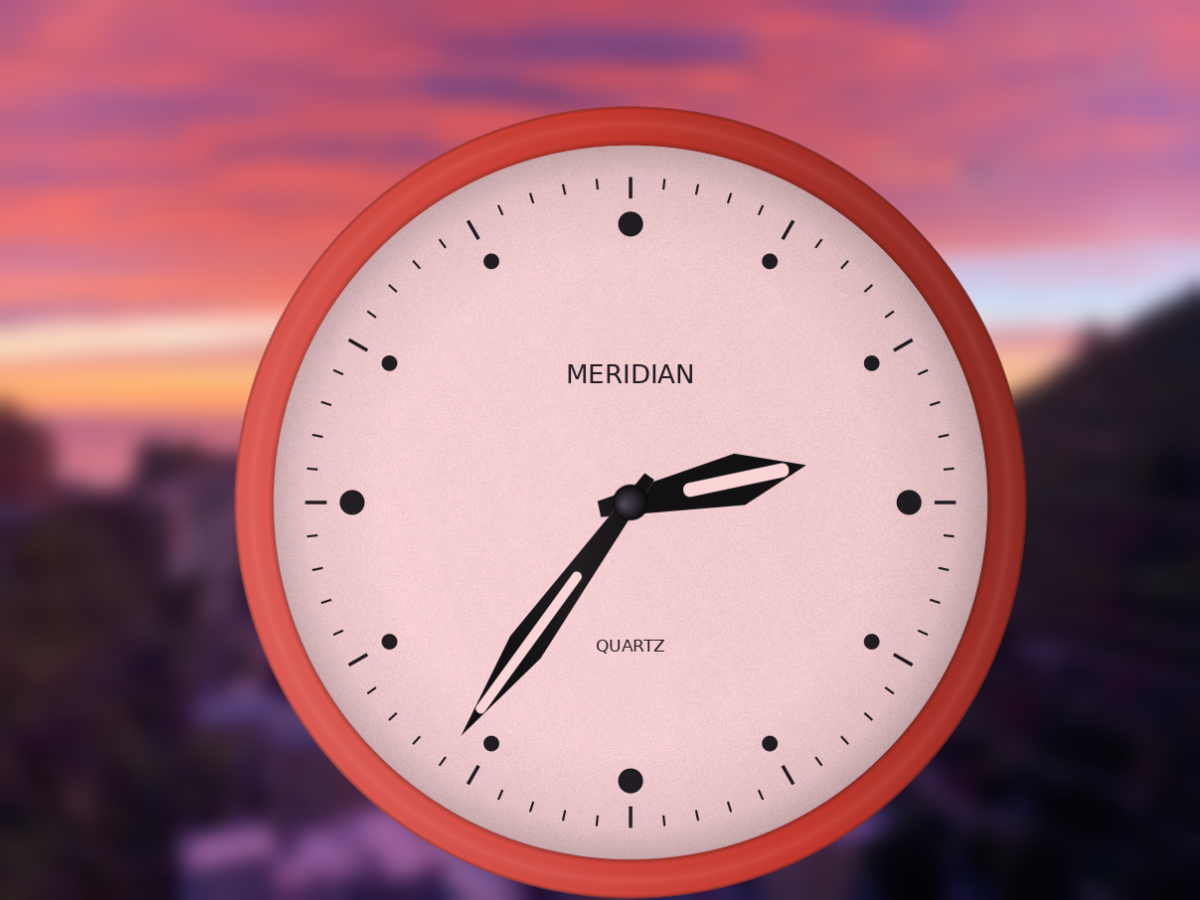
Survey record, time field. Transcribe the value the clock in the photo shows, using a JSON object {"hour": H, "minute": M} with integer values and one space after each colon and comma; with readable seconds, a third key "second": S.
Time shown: {"hour": 2, "minute": 36}
